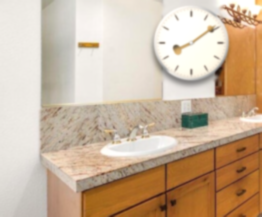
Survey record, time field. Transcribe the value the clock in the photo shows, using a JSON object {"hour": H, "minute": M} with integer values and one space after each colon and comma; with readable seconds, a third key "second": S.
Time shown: {"hour": 8, "minute": 9}
